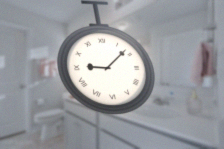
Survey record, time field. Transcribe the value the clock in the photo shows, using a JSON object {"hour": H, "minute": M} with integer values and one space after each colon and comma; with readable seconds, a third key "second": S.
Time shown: {"hour": 9, "minute": 8}
